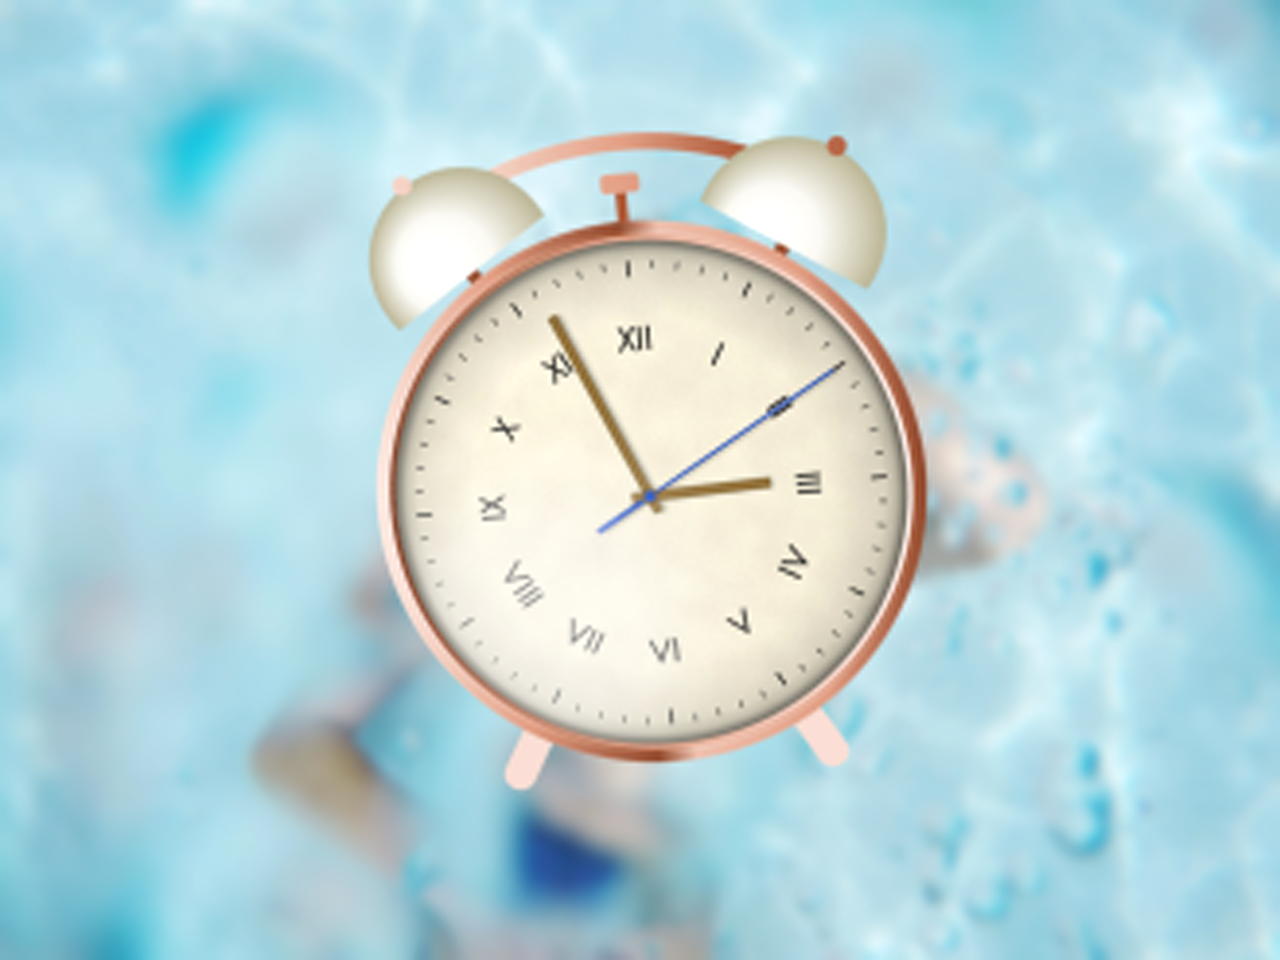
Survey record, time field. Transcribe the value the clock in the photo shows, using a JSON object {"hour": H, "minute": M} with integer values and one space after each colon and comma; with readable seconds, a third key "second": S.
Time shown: {"hour": 2, "minute": 56, "second": 10}
